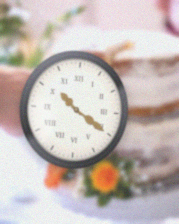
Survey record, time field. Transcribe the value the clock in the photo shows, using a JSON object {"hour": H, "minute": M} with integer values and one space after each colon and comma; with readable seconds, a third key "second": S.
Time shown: {"hour": 10, "minute": 20}
